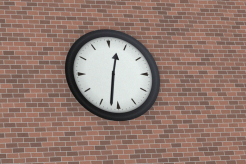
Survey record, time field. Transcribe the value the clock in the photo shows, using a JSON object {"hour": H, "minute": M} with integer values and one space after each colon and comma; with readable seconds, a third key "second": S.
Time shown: {"hour": 12, "minute": 32}
